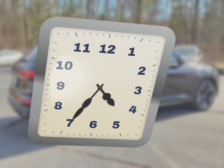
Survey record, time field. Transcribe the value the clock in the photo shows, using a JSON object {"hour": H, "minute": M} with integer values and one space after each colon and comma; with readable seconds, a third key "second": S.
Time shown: {"hour": 4, "minute": 35}
